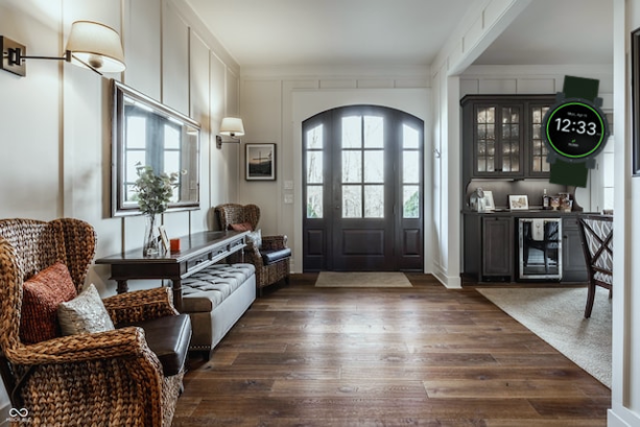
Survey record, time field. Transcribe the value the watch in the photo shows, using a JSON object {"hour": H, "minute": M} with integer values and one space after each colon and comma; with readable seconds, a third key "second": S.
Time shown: {"hour": 12, "minute": 33}
